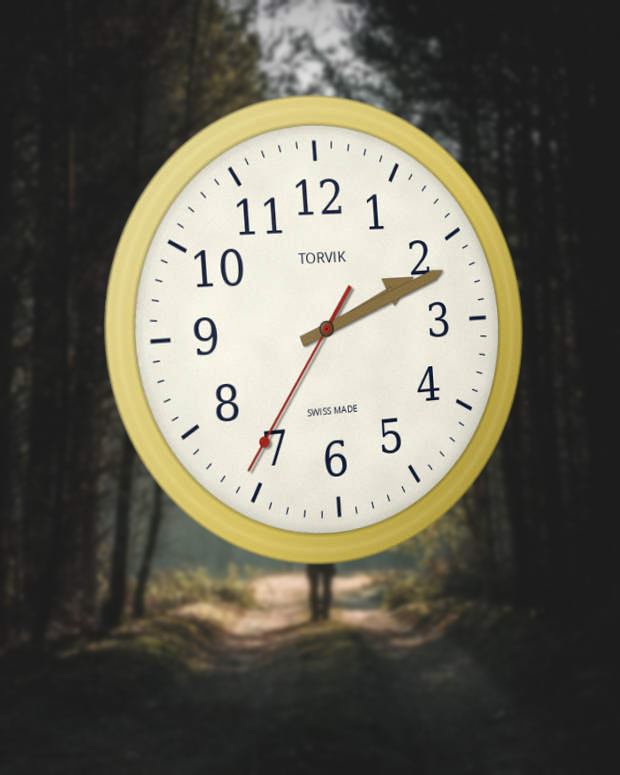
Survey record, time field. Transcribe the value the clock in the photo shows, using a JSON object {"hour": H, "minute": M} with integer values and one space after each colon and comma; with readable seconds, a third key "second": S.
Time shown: {"hour": 2, "minute": 11, "second": 36}
